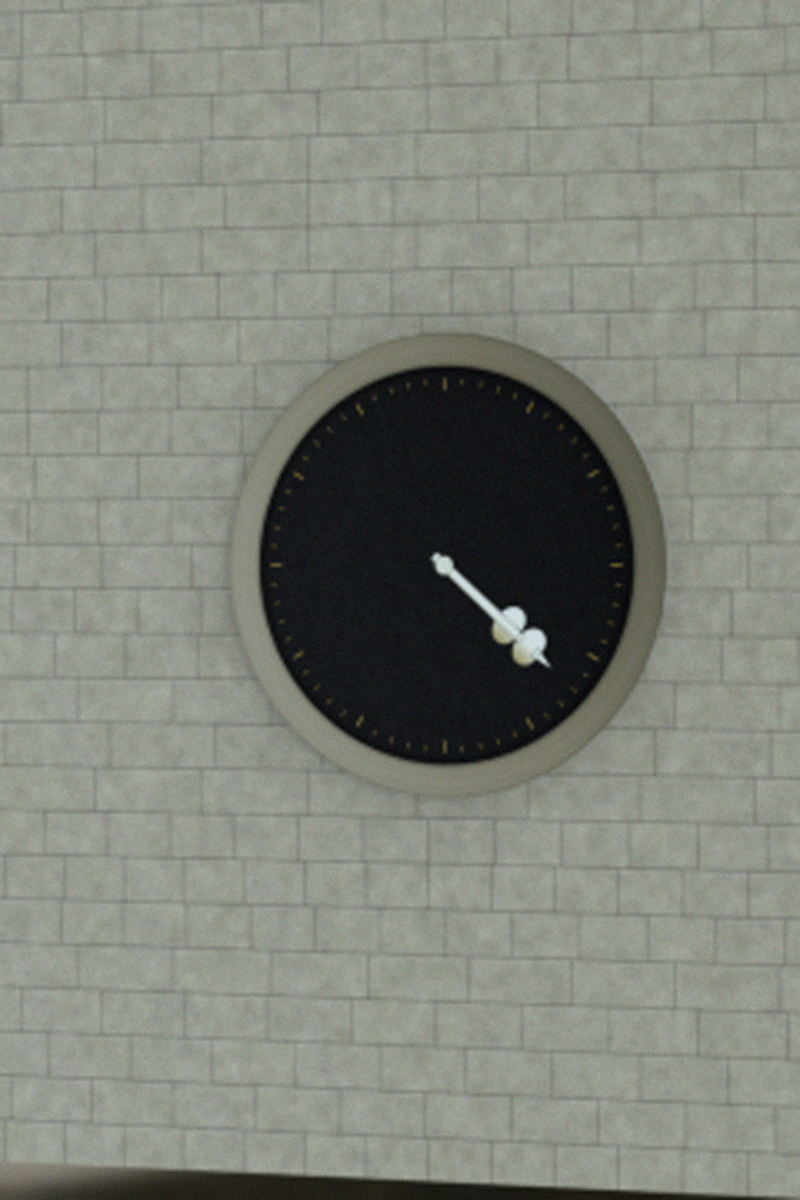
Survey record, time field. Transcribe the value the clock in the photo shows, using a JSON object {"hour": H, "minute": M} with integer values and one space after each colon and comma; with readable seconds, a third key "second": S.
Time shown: {"hour": 4, "minute": 22}
